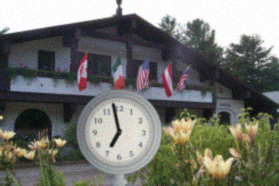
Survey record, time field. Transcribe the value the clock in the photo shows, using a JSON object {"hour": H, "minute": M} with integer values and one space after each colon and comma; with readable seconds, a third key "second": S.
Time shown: {"hour": 6, "minute": 58}
